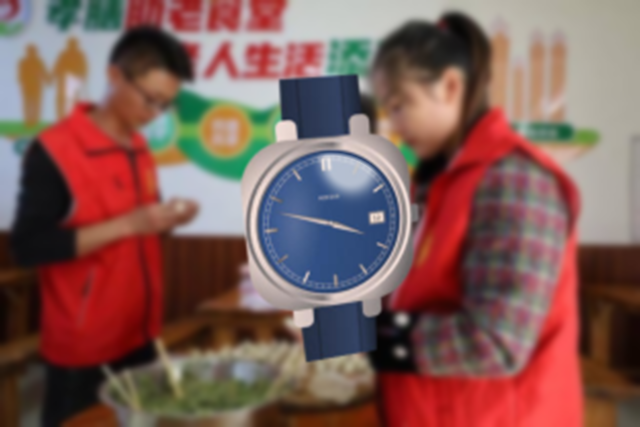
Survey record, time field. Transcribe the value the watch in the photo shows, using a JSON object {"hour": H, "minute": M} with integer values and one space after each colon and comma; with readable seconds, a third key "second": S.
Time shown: {"hour": 3, "minute": 48}
